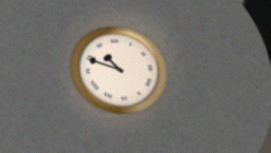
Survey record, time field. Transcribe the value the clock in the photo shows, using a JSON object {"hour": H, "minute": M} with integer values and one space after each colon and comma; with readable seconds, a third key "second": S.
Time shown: {"hour": 10, "minute": 49}
